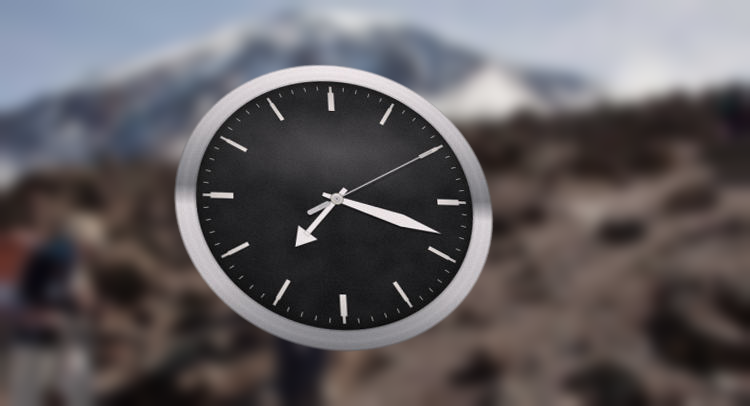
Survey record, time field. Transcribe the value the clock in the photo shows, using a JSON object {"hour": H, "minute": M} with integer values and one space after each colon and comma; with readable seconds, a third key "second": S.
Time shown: {"hour": 7, "minute": 18, "second": 10}
